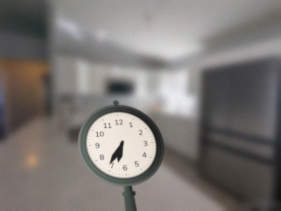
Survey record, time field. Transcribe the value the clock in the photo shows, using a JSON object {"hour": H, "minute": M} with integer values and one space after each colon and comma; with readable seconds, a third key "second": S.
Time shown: {"hour": 6, "minute": 36}
